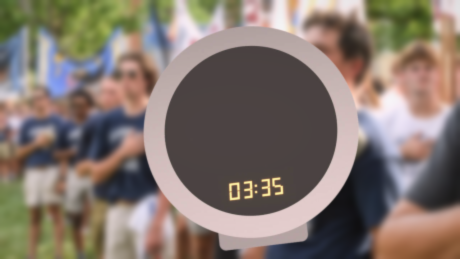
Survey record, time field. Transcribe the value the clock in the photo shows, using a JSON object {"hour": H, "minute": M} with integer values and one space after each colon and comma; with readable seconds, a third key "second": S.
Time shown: {"hour": 3, "minute": 35}
